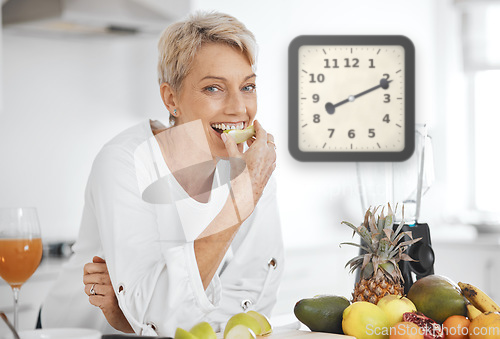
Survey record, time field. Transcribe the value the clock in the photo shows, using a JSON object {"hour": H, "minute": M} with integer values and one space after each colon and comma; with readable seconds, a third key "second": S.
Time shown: {"hour": 8, "minute": 11}
